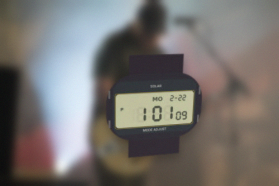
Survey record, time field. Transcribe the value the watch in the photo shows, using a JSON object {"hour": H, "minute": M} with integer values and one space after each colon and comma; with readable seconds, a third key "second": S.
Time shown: {"hour": 1, "minute": 1, "second": 9}
